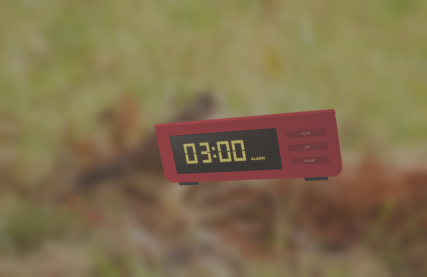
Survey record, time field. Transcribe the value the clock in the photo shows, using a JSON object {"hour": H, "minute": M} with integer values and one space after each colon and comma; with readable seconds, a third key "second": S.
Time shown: {"hour": 3, "minute": 0}
